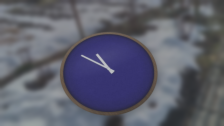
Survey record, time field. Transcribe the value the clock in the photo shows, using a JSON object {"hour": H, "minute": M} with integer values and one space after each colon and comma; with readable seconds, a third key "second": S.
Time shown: {"hour": 10, "minute": 50}
